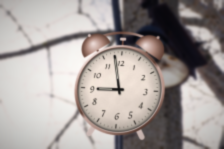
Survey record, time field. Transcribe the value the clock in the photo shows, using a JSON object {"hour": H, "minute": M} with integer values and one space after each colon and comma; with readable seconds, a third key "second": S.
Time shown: {"hour": 8, "minute": 58}
